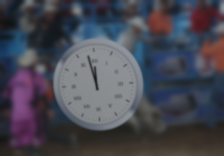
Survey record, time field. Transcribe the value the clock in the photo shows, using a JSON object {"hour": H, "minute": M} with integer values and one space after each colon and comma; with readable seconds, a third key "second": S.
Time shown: {"hour": 11, "minute": 58}
